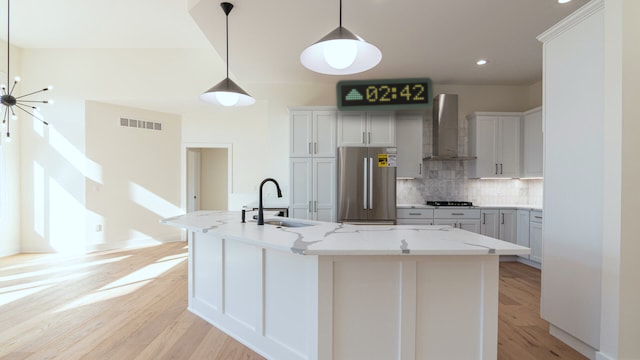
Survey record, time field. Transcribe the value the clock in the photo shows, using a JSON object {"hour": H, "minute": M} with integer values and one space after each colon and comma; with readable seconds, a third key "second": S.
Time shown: {"hour": 2, "minute": 42}
